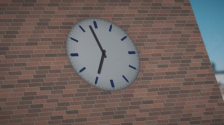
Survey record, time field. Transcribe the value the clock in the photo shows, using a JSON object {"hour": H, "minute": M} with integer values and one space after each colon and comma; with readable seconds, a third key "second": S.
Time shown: {"hour": 6, "minute": 58}
